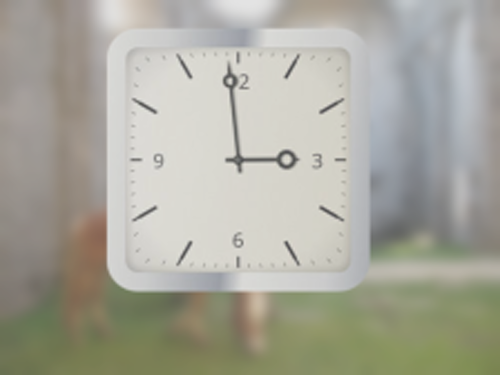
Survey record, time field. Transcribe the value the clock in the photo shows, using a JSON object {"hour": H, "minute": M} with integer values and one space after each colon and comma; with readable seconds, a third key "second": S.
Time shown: {"hour": 2, "minute": 59}
